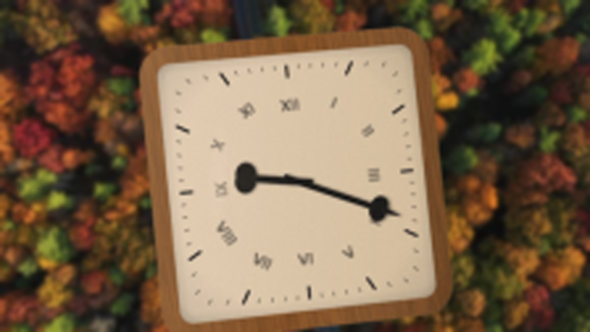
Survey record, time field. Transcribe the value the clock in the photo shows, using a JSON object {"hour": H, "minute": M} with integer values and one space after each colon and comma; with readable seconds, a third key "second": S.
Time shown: {"hour": 9, "minute": 19}
